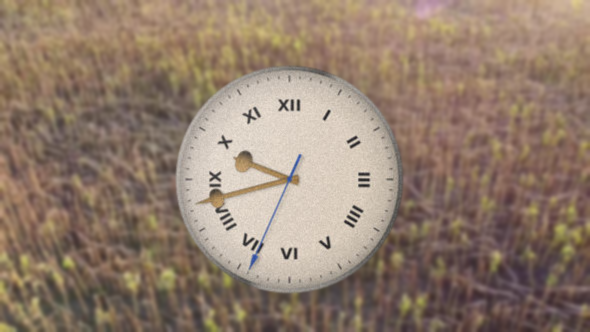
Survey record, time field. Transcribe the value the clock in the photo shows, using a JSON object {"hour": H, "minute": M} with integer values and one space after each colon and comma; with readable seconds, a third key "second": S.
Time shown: {"hour": 9, "minute": 42, "second": 34}
